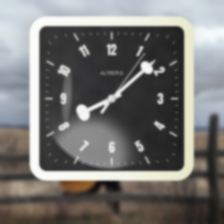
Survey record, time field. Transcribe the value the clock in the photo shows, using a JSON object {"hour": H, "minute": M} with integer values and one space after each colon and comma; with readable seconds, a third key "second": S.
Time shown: {"hour": 8, "minute": 8, "second": 6}
